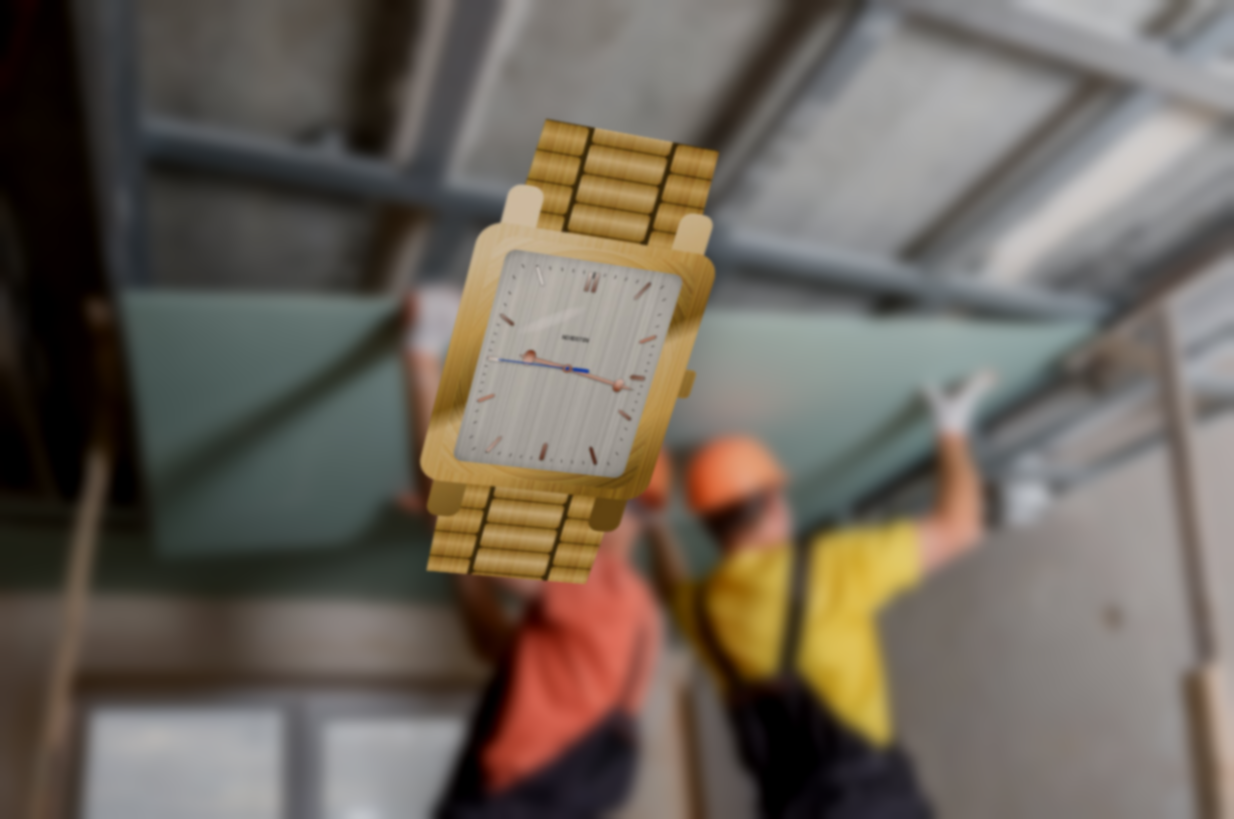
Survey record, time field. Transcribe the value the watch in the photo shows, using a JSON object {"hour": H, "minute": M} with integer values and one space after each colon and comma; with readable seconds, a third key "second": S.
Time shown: {"hour": 9, "minute": 16, "second": 45}
